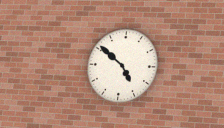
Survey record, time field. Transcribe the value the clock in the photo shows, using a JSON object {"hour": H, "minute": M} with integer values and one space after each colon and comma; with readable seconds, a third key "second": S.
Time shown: {"hour": 4, "minute": 51}
